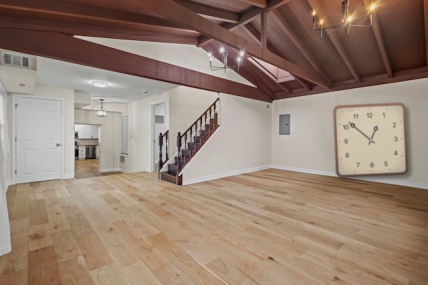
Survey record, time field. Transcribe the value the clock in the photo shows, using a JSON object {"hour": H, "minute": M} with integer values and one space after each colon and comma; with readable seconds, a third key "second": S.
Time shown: {"hour": 12, "minute": 52}
